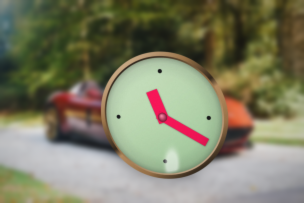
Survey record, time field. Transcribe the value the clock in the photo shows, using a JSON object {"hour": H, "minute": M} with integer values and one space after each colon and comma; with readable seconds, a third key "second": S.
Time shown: {"hour": 11, "minute": 20}
